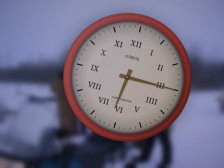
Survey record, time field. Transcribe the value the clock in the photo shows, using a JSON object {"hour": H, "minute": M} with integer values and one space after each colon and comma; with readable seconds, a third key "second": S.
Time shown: {"hour": 6, "minute": 15}
